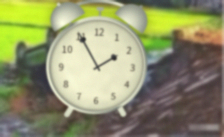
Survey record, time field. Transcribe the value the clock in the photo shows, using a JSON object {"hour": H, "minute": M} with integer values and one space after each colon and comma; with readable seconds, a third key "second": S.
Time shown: {"hour": 1, "minute": 55}
